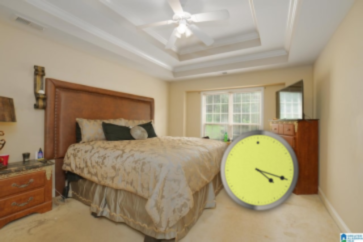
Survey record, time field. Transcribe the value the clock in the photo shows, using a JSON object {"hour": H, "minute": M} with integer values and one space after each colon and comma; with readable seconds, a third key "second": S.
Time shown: {"hour": 4, "minute": 18}
